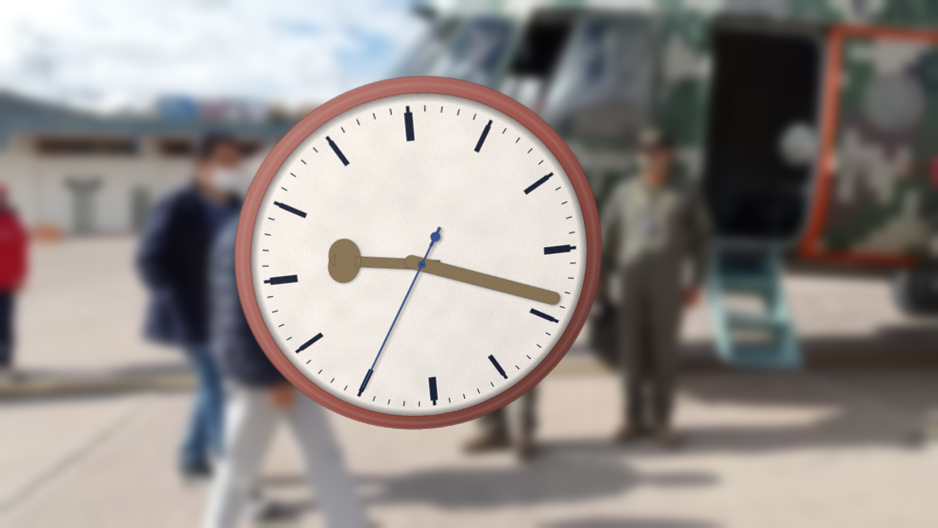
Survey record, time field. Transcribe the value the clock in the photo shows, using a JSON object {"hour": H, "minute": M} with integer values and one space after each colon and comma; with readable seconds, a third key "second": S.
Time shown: {"hour": 9, "minute": 18, "second": 35}
